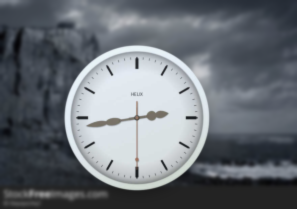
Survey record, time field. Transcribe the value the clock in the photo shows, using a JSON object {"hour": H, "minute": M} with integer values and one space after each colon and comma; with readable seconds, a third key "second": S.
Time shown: {"hour": 2, "minute": 43, "second": 30}
